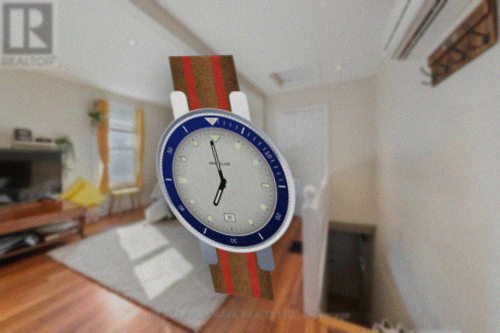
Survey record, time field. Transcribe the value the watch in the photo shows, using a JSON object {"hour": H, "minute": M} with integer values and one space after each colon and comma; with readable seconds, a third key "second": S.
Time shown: {"hour": 6, "minute": 59}
